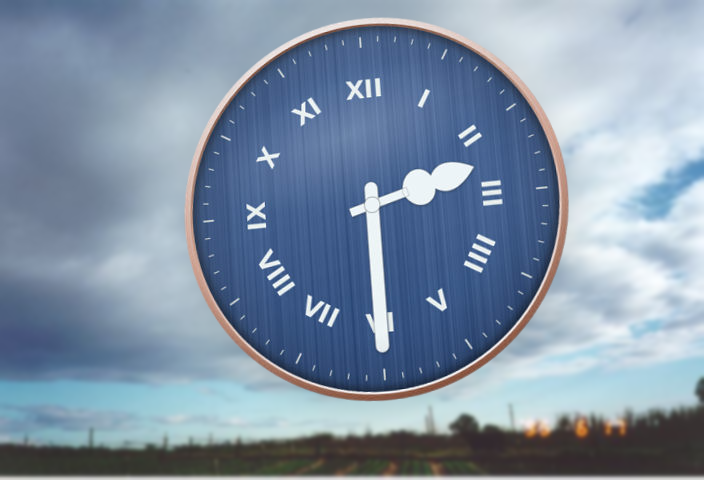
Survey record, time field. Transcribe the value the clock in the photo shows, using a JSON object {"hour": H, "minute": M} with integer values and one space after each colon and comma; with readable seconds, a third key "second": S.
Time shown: {"hour": 2, "minute": 30}
